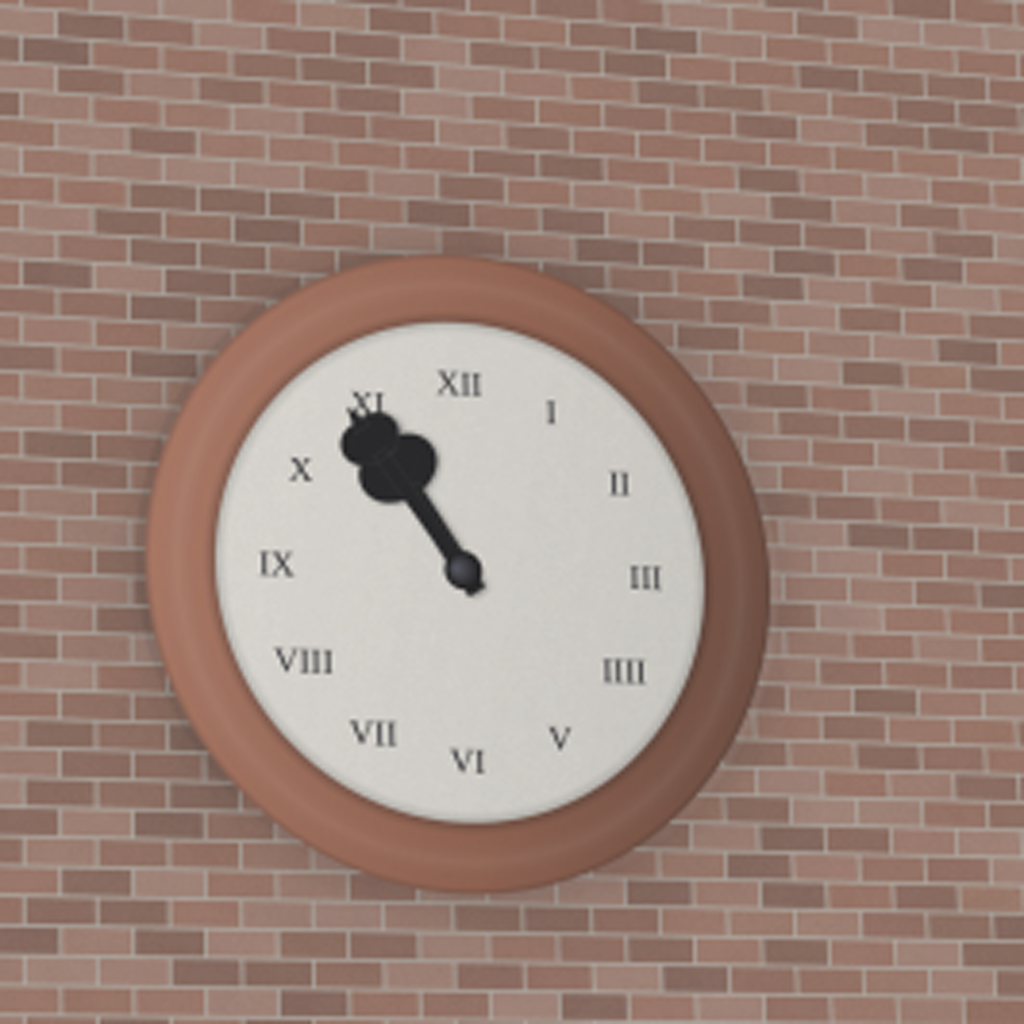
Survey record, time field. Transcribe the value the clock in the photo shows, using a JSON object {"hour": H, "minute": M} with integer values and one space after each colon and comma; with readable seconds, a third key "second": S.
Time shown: {"hour": 10, "minute": 54}
